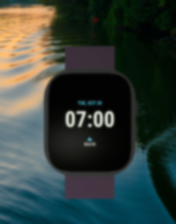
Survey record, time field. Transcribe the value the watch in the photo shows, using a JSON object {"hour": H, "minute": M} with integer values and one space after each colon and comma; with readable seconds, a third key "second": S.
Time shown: {"hour": 7, "minute": 0}
